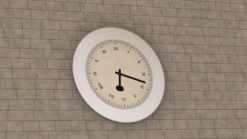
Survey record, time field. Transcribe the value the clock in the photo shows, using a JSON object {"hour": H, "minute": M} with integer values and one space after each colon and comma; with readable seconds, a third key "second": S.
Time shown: {"hour": 6, "minute": 18}
